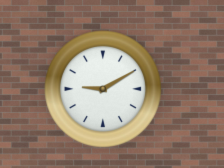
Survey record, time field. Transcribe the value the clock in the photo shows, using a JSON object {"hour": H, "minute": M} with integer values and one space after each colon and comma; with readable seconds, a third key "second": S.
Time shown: {"hour": 9, "minute": 10}
